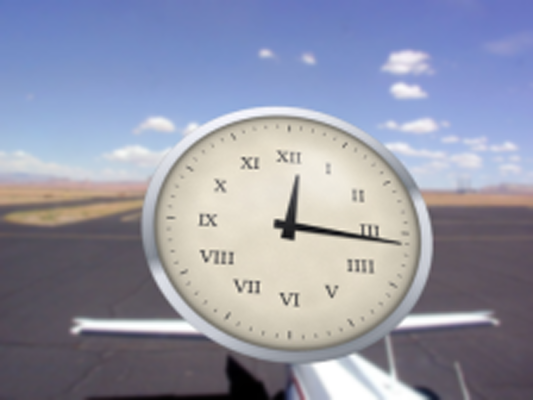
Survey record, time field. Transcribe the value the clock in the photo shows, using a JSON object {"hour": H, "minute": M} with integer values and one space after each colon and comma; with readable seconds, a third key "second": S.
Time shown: {"hour": 12, "minute": 16}
